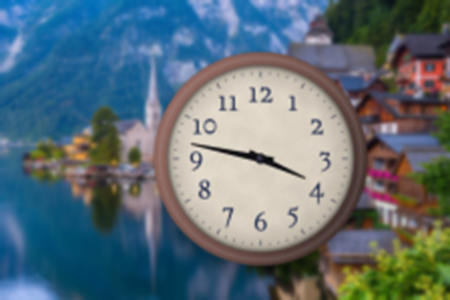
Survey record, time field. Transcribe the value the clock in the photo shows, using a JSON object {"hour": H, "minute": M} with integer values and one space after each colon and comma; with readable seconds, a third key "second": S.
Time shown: {"hour": 3, "minute": 47}
